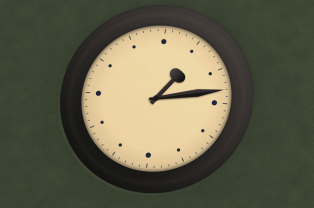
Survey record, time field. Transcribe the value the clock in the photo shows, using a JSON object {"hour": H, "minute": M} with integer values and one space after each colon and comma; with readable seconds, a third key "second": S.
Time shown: {"hour": 1, "minute": 13}
